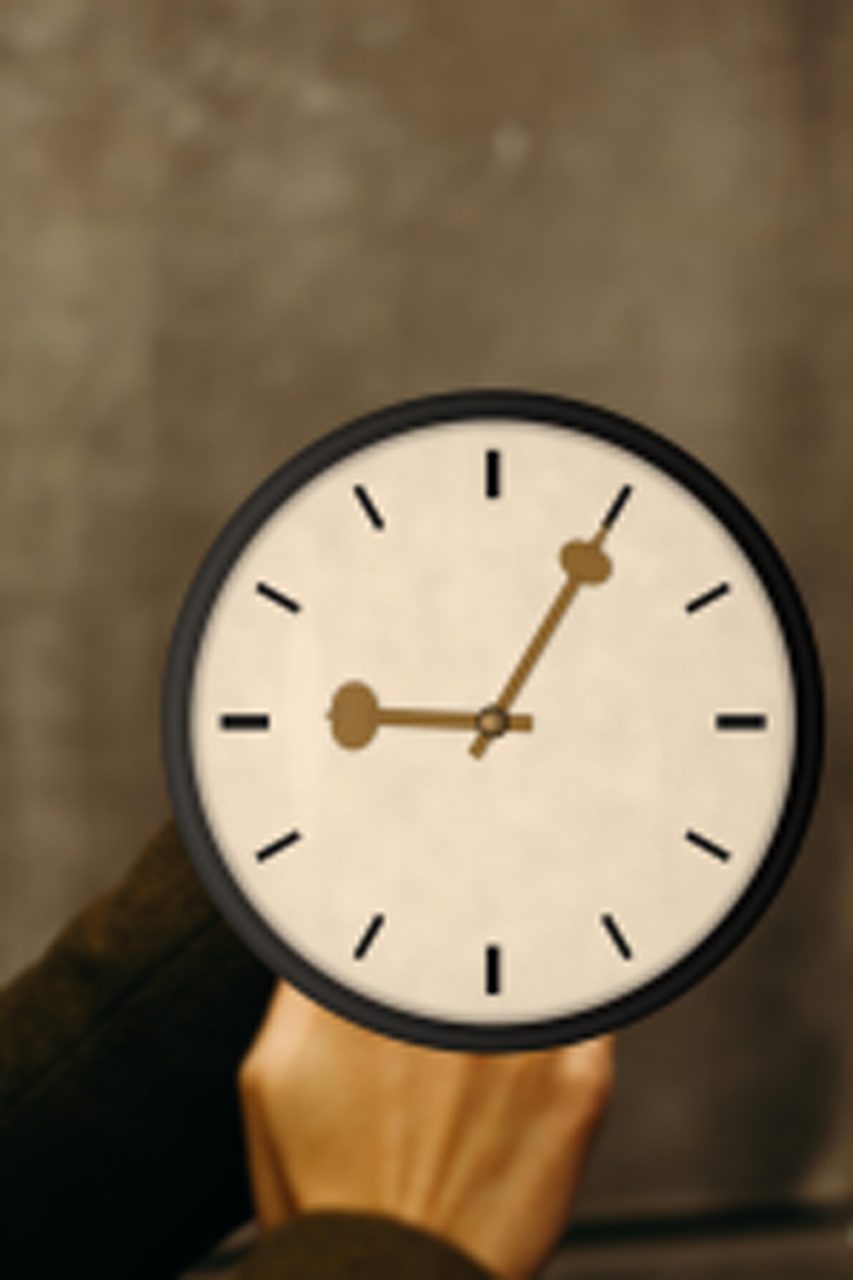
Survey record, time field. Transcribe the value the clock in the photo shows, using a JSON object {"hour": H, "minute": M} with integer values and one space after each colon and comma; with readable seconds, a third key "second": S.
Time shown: {"hour": 9, "minute": 5}
